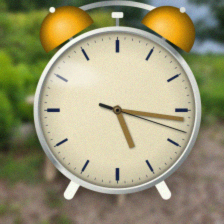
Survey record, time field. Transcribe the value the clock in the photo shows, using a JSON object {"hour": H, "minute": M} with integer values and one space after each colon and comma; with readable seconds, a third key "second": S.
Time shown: {"hour": 5, "minute": 16, "second": 18}
